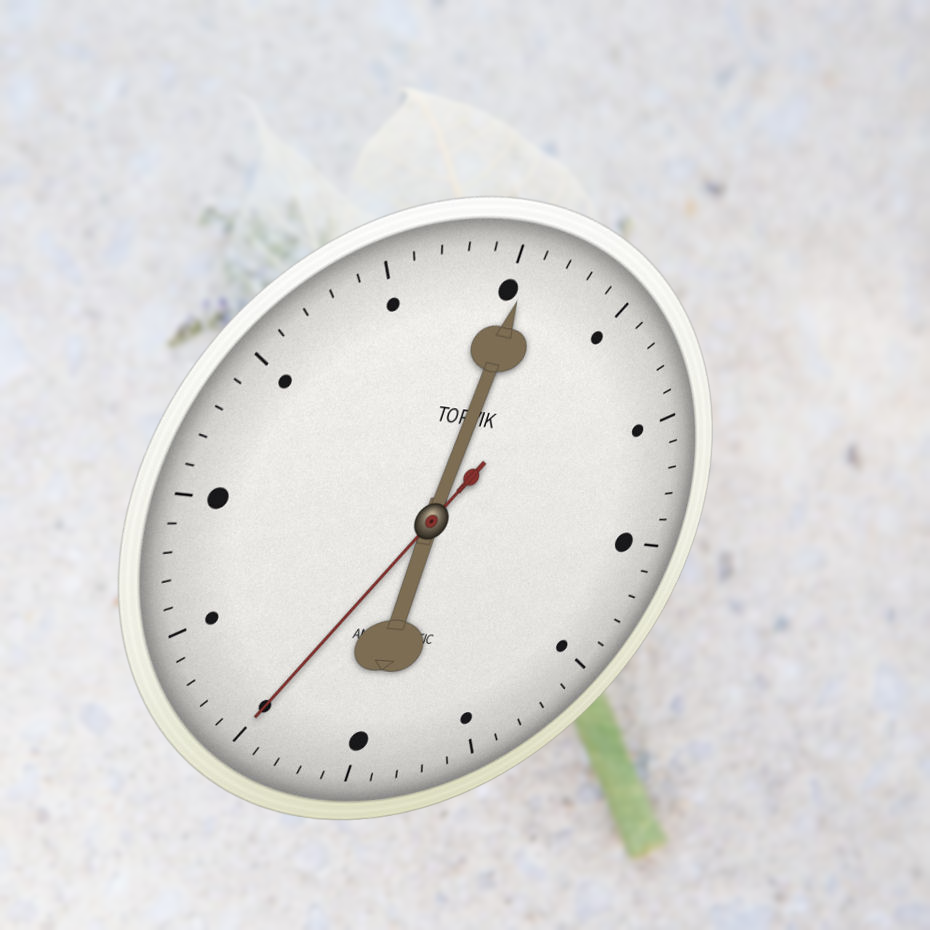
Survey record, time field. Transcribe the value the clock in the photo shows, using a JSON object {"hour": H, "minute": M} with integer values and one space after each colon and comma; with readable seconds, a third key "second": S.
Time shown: {"hour": 6, "minute": 0, "second": 35}
